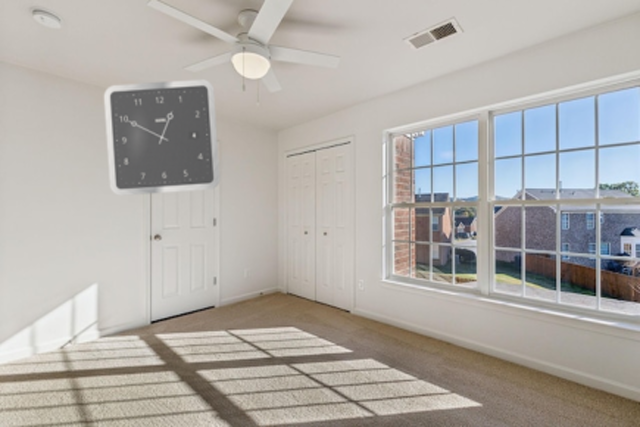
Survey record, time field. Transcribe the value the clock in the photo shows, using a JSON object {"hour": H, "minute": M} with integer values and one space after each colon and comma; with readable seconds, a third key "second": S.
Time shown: {"hour": 12, "minute": 50}
